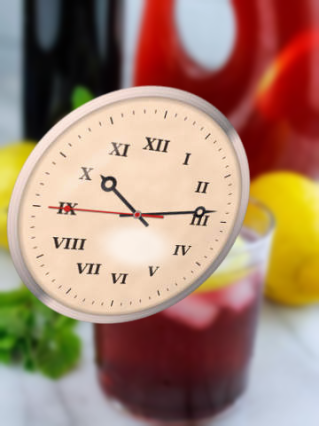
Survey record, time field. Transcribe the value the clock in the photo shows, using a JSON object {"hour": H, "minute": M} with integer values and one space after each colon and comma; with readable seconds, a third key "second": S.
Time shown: {"hour": 10, "minute": 13, "second": 45}
